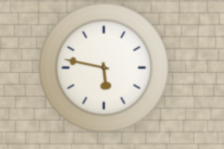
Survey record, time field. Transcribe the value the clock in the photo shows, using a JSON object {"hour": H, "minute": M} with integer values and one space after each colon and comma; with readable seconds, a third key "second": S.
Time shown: {"hour": 5, "minute": 47}
